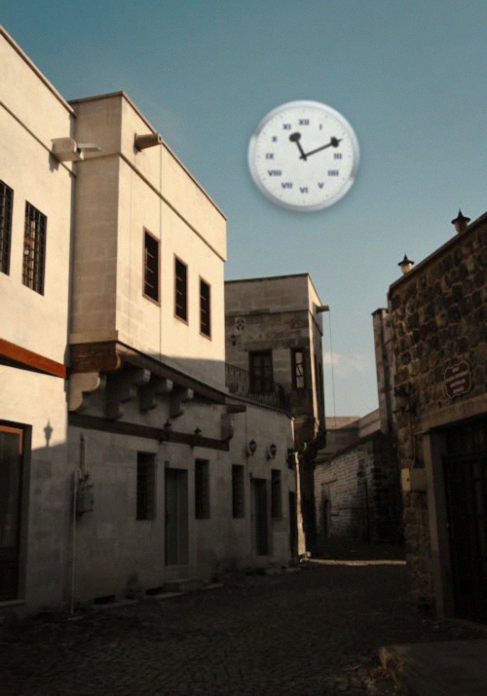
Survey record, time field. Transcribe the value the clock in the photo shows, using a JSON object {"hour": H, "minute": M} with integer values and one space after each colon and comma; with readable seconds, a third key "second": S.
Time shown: {"hour": 11, "minute": 11}
